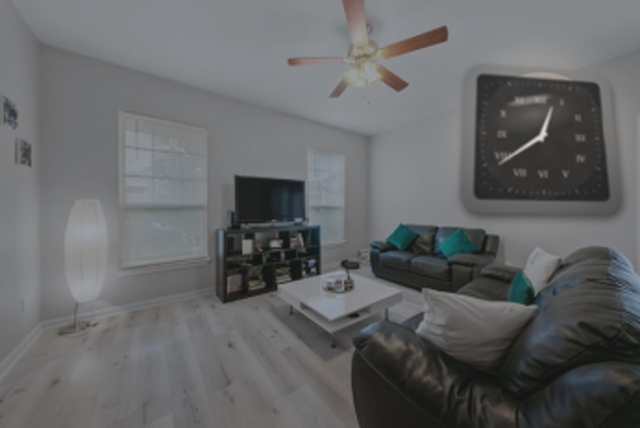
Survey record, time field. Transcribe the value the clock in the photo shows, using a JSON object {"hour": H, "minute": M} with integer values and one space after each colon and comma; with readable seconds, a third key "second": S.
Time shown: {"hour": 12, "minute": 39}
